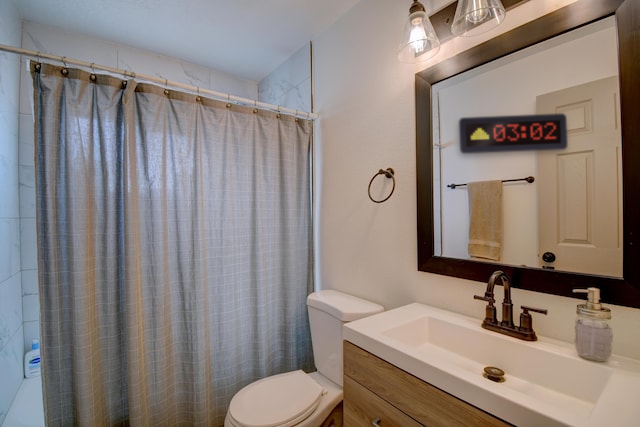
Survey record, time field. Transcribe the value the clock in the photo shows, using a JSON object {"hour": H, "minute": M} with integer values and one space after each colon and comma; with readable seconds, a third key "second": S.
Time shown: {"hour": 3, "minute": 2}
